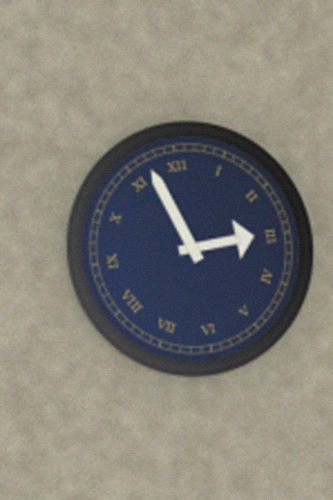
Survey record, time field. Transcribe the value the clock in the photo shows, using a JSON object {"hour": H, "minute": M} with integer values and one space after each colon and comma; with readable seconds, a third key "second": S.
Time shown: {"hour": 2, "minute": 57}
